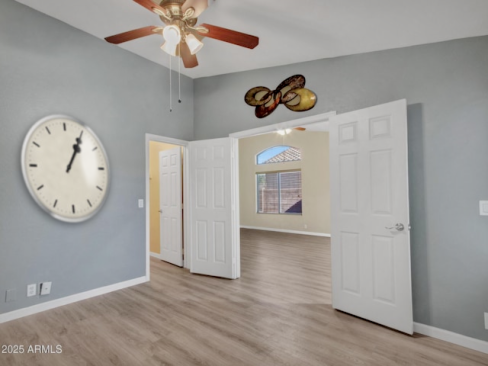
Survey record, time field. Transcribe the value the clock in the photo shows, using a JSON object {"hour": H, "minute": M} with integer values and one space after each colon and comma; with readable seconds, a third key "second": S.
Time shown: {"hour": 1, "minute": 5}
